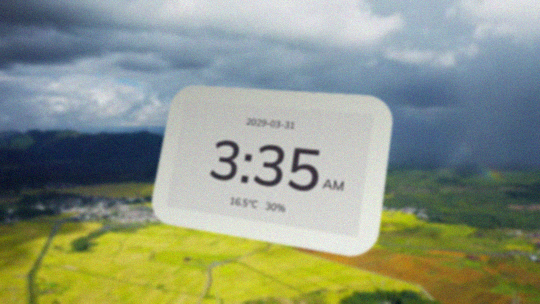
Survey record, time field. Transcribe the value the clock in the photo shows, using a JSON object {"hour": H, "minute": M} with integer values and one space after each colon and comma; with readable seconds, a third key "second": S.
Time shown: {"hour": 3, "minute": 35}
